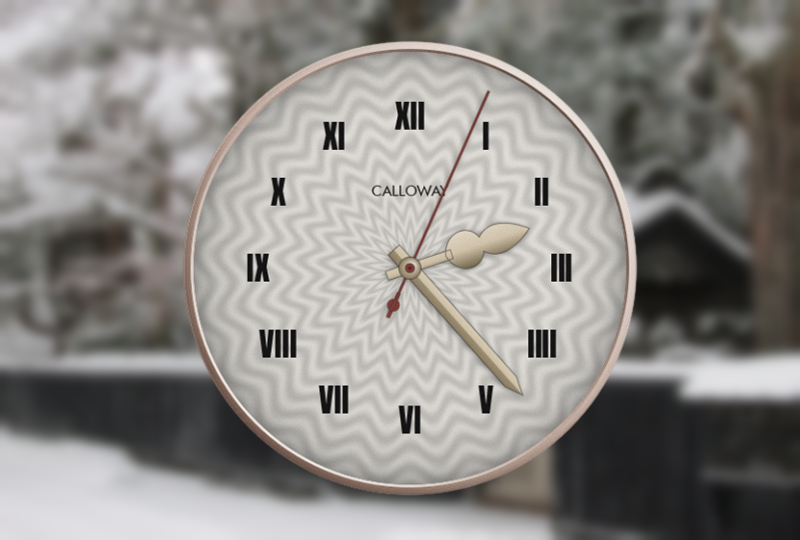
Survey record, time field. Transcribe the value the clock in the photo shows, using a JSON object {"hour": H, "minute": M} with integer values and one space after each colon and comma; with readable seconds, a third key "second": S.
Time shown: {"hour": 2, "minute": 23, "second": 4}
